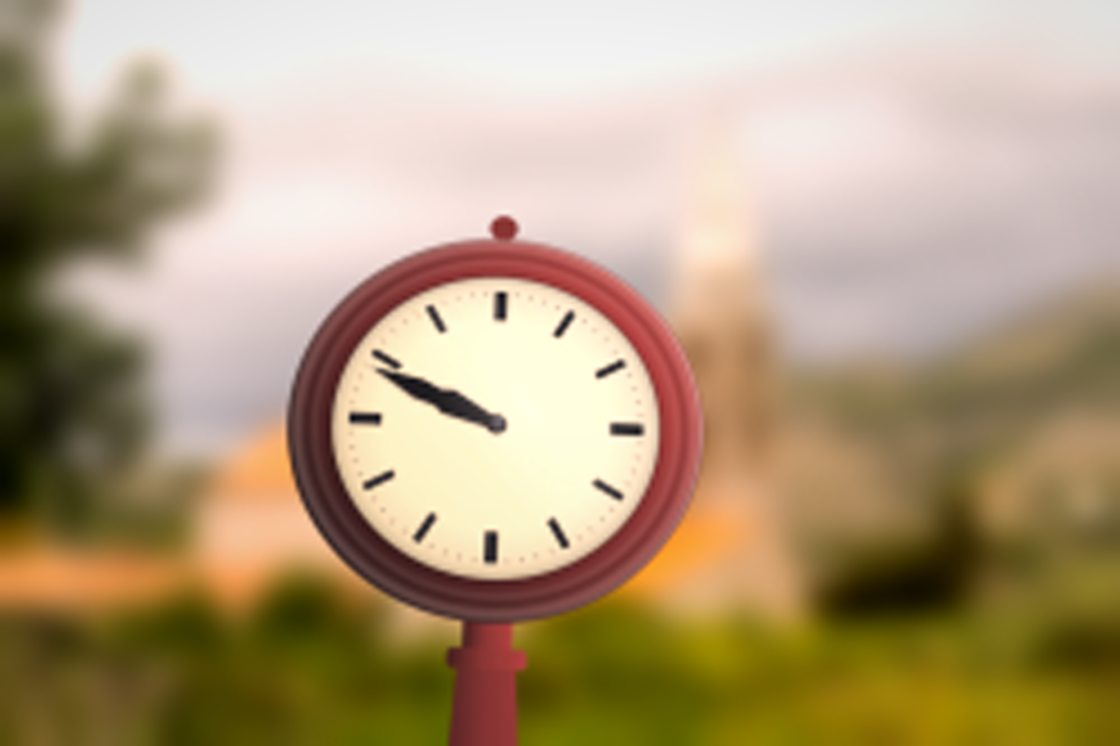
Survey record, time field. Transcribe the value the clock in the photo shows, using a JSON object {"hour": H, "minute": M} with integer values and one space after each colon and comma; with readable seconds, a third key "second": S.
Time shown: {"hour": 9, "minute": 49}
